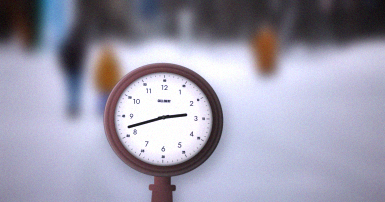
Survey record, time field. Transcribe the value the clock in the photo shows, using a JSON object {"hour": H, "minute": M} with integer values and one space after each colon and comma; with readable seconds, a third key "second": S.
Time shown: {"hour": 2, "minute": 42}
